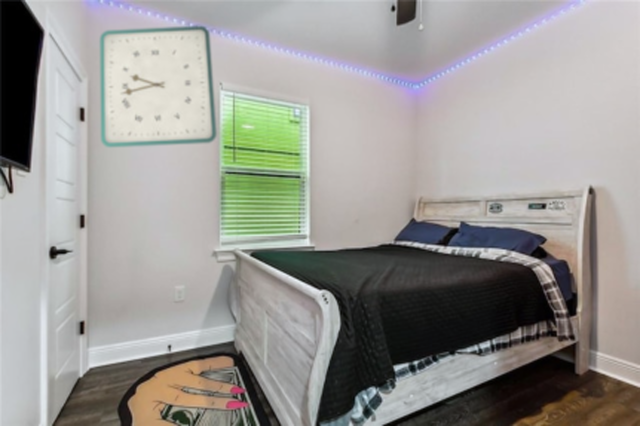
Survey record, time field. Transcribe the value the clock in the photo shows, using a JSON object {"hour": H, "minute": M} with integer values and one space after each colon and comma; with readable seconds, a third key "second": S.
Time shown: {"hour": 9, "minute": 43}
